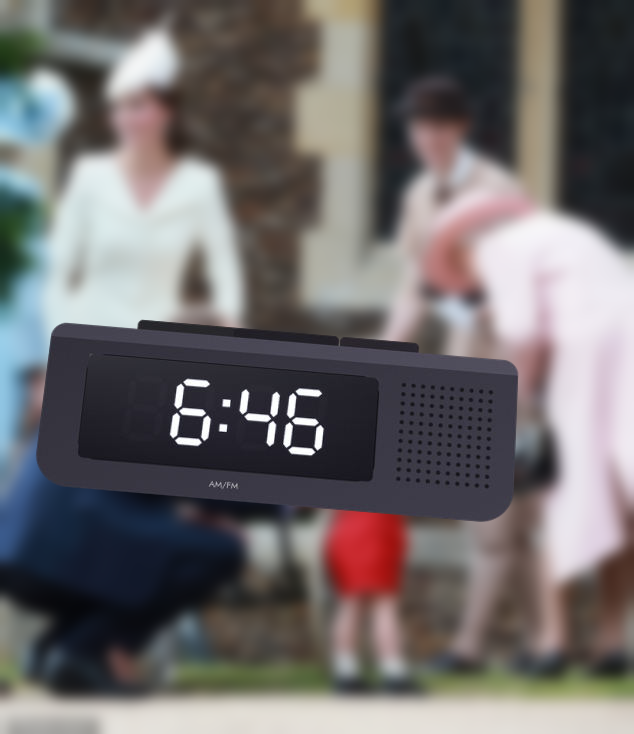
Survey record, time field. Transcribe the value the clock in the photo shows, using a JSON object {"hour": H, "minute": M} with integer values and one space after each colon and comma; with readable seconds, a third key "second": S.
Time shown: {"hour": 6, "minute": 46}
